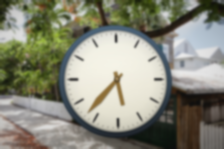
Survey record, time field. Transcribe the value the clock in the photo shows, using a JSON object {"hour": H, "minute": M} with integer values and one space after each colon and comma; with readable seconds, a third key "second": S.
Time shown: {"hour": 5, "minute": 37}
